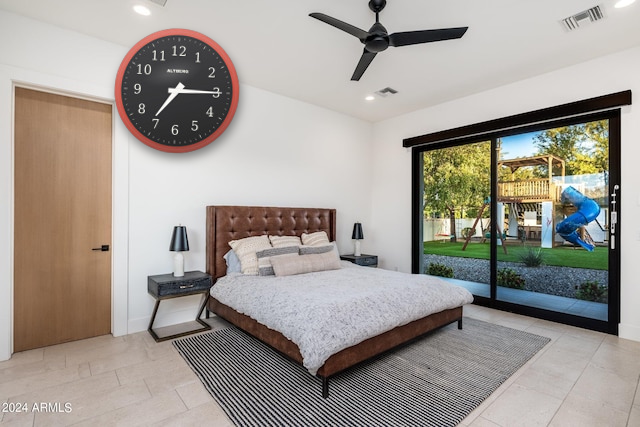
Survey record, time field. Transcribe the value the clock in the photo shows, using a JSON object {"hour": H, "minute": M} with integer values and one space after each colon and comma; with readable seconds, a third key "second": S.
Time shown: {"hour": 7, "minute": 15}
